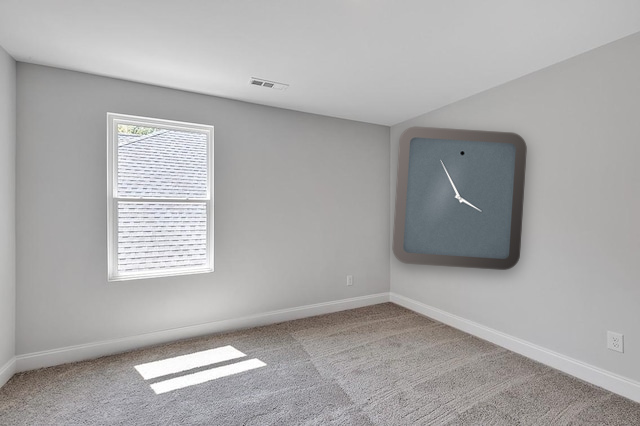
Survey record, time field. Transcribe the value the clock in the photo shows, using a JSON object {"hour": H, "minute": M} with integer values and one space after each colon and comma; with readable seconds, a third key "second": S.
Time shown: {"hour": 3, "minute": 55}
